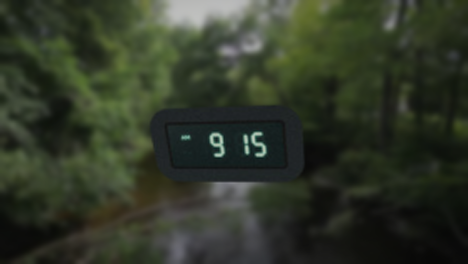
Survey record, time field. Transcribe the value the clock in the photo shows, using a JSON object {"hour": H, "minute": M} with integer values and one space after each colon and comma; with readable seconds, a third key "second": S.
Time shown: {"hour": 9, "minute": 15}
